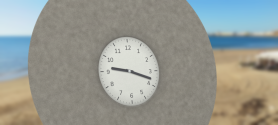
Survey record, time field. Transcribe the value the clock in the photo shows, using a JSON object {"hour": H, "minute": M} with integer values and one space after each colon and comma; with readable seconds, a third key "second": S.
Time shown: {"hour": 9, "minute": 18}
